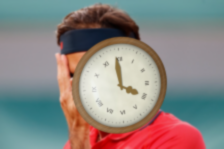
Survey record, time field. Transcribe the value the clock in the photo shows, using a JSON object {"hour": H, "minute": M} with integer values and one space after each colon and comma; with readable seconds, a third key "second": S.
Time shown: {"hour": 3, "minute": 59}
